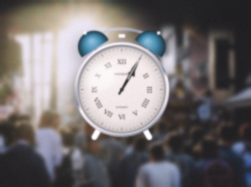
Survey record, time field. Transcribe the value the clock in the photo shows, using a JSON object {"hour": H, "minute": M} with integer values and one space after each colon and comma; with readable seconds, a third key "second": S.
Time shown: {"hour": 1, "minute": 5}
